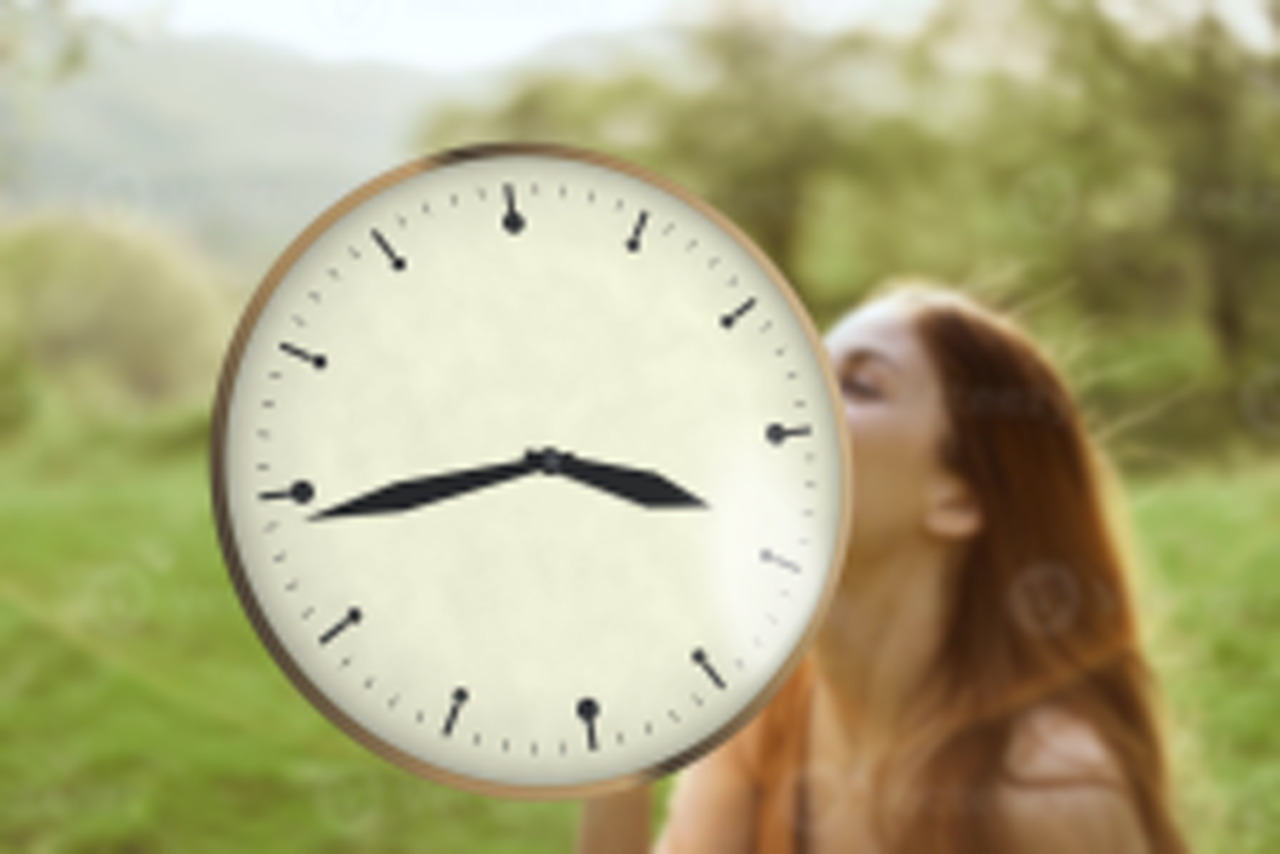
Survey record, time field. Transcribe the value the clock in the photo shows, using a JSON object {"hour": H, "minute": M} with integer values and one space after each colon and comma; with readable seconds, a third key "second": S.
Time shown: {"hour": 3, "minute": 44}
